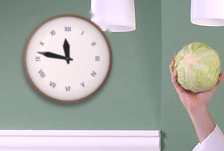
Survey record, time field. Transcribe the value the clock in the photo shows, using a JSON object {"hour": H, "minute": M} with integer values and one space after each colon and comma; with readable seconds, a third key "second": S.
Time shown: {"hour": 11, "minute": 47}
